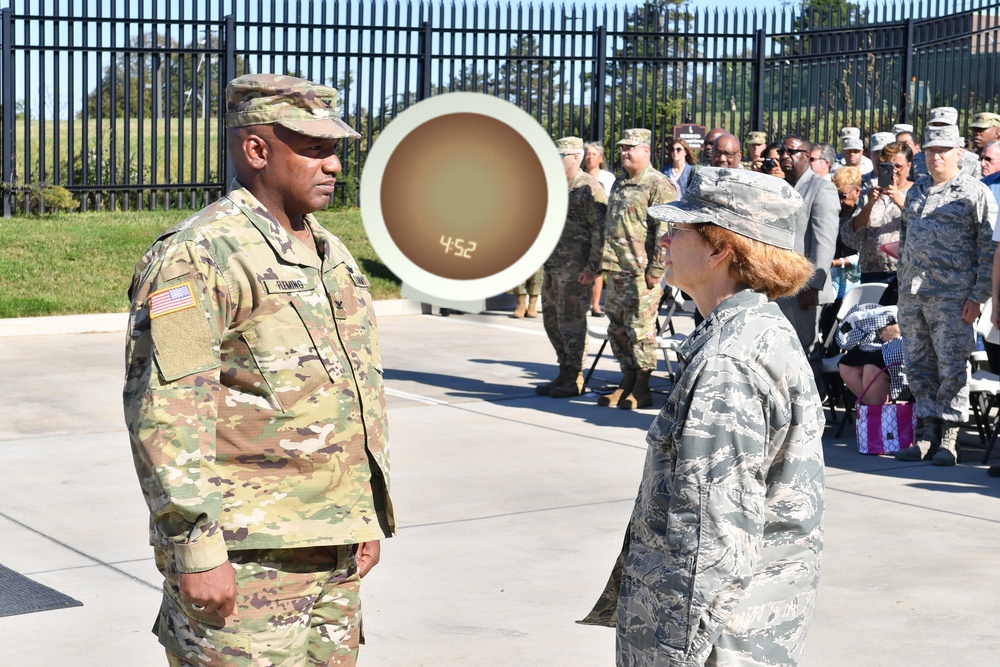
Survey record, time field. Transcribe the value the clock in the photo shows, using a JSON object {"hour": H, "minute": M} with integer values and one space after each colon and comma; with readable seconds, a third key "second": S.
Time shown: {"hour": 4, "minute": 52}
